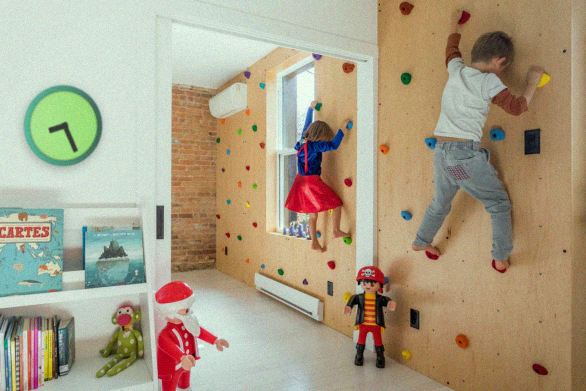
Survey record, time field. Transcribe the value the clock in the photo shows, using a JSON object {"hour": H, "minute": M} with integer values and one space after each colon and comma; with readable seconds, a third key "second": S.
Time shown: {"hour": 8, "minute": 26}
